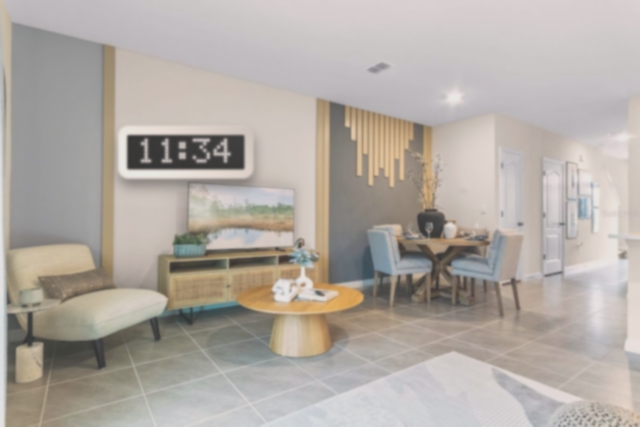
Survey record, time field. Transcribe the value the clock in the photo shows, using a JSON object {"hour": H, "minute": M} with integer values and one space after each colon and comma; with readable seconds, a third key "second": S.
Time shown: {"hour": 11, "minute": 34}
